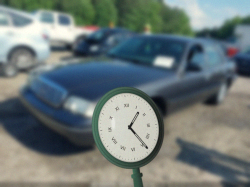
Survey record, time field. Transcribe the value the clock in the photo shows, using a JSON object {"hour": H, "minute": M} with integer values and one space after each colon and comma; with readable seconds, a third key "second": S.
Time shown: {"hour": 1, "minute": 24}
